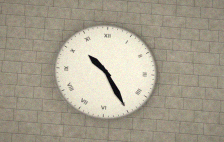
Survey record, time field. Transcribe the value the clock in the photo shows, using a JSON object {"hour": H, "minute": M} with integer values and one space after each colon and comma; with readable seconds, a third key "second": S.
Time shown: {"hour": 10, "minute": 25}
